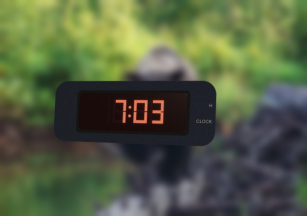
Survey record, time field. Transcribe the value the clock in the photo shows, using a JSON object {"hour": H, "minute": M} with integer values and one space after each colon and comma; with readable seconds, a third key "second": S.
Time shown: {"hour": 7, "minute": 3}
